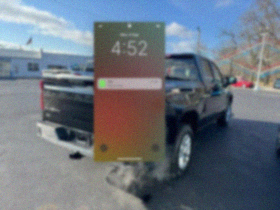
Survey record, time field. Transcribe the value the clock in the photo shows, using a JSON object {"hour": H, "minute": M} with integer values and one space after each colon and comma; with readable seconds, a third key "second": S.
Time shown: {"hour": 4, "minute": 52}
